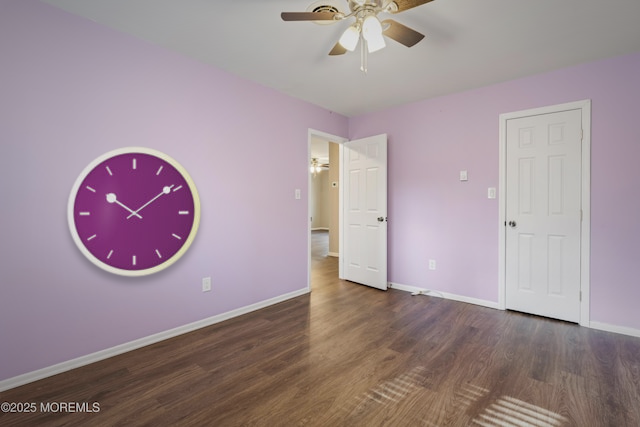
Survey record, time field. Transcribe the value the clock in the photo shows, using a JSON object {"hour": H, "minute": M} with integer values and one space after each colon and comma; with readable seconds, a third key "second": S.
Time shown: {"hour": 10, "minute": 9}
